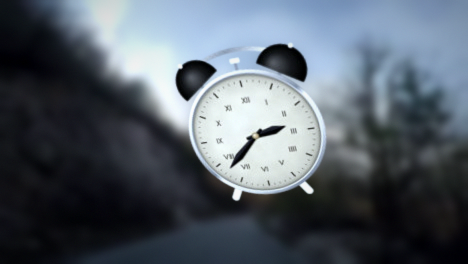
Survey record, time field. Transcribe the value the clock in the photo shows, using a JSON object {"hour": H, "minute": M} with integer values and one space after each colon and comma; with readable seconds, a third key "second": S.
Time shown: {"hour": 2, "minute": 38}
